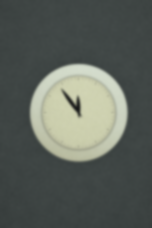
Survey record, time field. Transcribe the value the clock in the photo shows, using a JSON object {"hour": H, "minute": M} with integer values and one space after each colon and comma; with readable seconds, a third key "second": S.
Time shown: {"hour": 11, "minute": 54}
